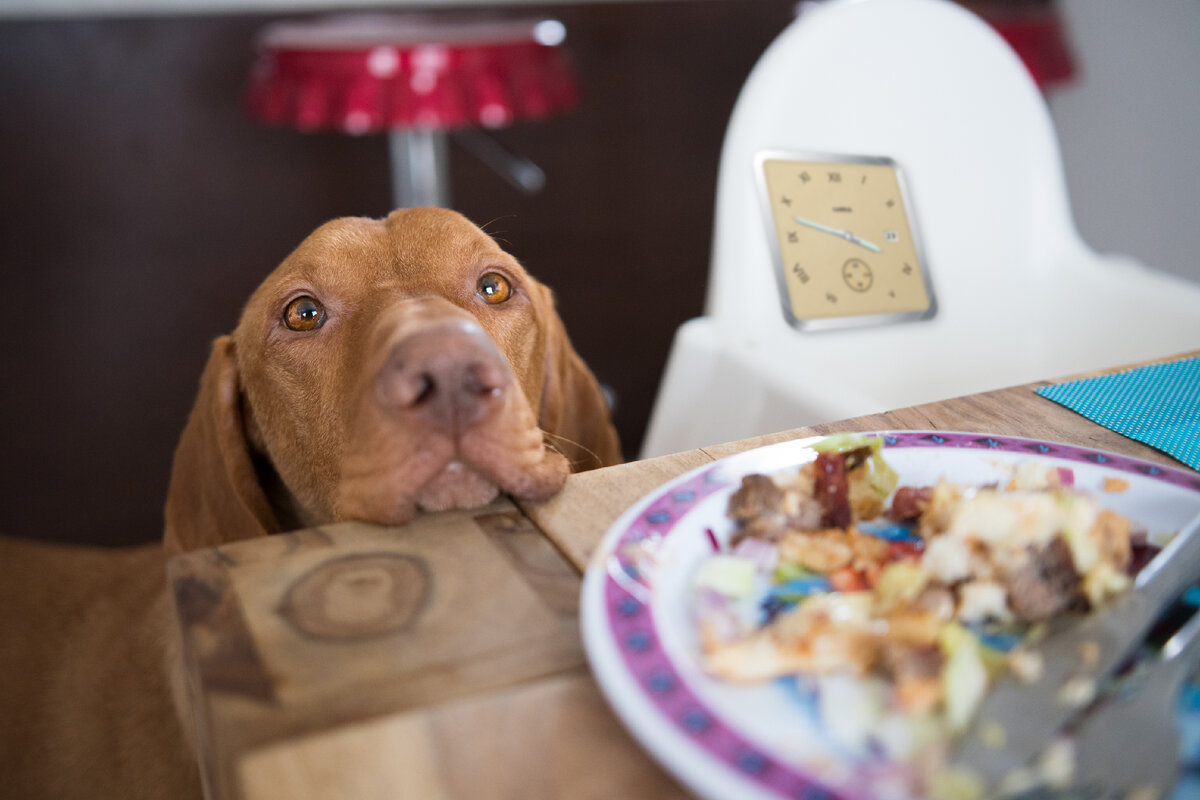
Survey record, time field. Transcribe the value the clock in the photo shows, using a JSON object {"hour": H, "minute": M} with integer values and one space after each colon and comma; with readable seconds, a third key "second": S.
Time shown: {"hour": 3, "minute": 48}
